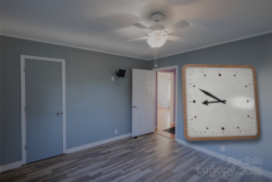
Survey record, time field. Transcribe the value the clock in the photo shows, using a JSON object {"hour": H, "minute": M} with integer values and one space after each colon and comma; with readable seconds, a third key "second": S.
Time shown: {"hour": 8, "minute": 50}
